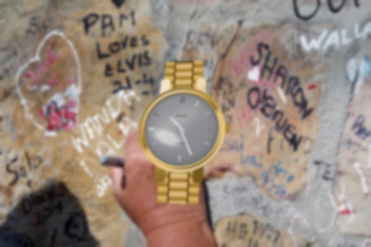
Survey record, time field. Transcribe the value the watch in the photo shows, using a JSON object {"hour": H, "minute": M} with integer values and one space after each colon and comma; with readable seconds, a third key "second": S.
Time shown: {"hour": 10, "minute": 26}
